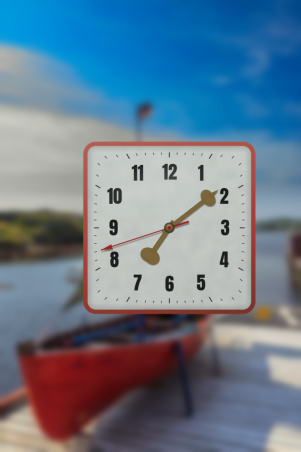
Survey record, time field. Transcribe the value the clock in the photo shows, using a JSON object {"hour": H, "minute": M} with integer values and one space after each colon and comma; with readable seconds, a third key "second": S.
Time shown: {"hour": 7, "minute": 8, "second": 42}
